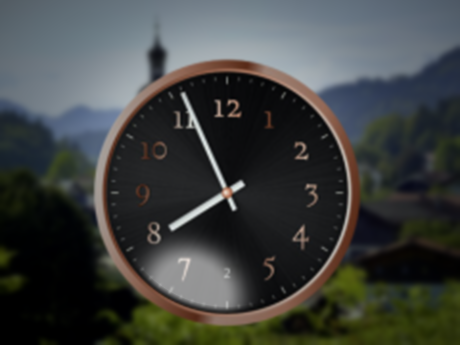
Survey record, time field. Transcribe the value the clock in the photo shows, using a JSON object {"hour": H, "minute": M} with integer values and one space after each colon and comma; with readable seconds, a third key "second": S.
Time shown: {"hour": 7, "minute": 56}
